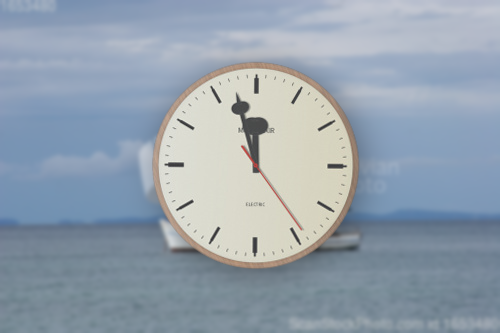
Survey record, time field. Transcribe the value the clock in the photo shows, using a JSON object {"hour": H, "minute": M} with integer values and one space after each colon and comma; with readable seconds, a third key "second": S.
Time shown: {"hour": 11, "minute": 57, "second": 24}
